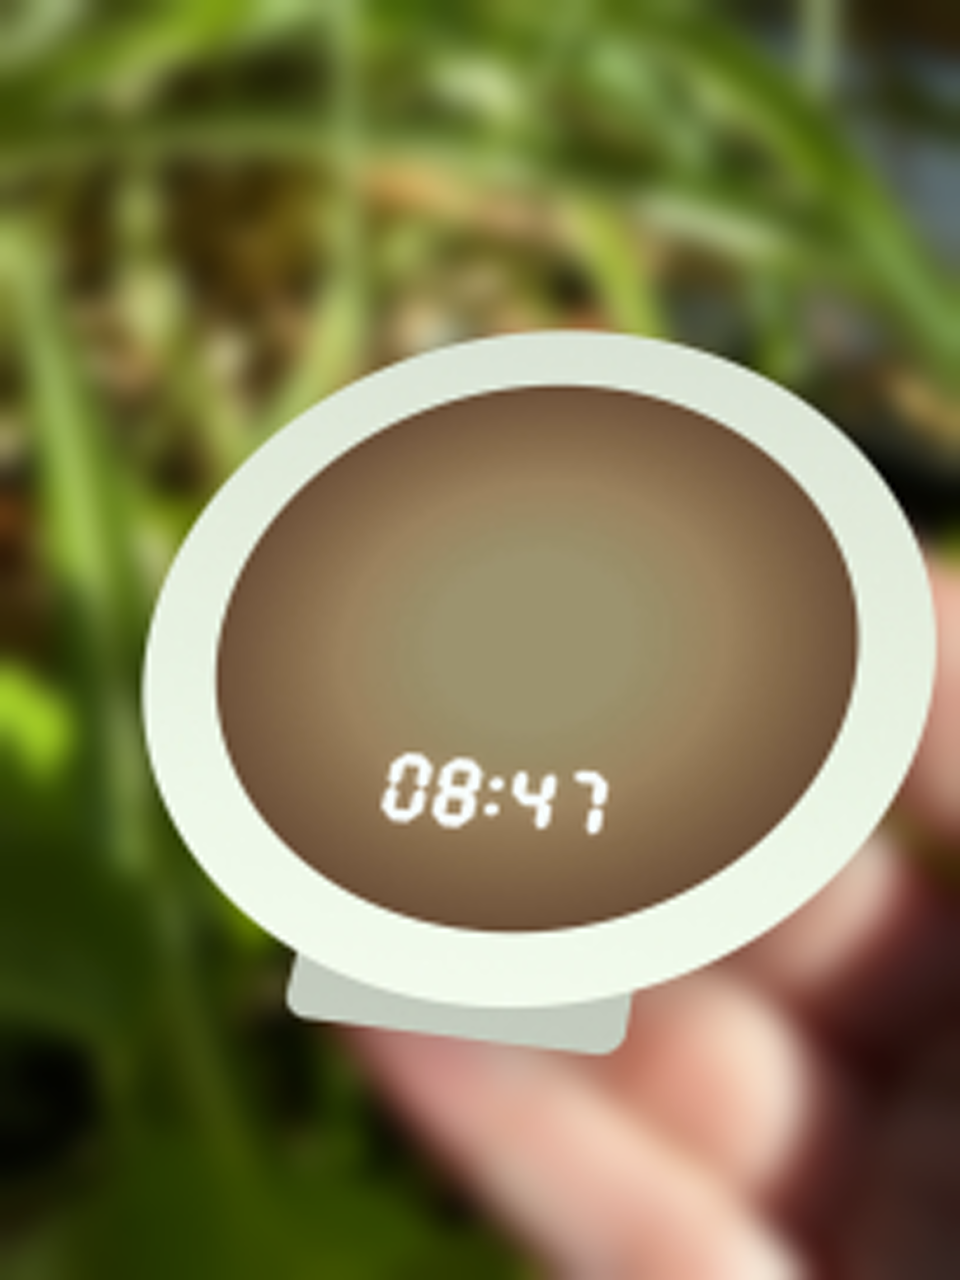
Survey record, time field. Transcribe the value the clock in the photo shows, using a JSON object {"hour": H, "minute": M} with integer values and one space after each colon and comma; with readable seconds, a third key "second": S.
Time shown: {"hour": 8, "minute": 47}
